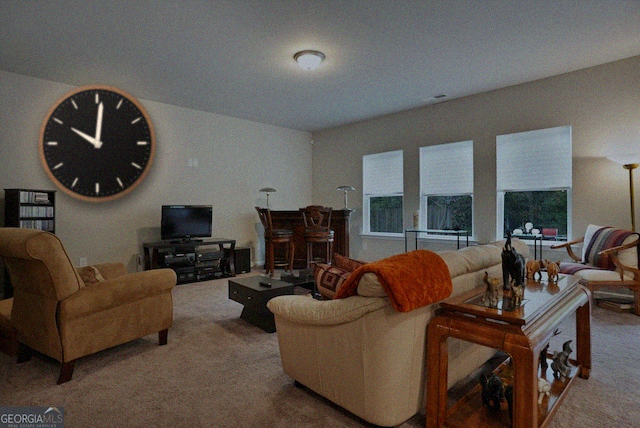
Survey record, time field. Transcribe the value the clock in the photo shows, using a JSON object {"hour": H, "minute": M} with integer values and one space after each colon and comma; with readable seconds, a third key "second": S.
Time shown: {"hour": 10, "minute": 1}
